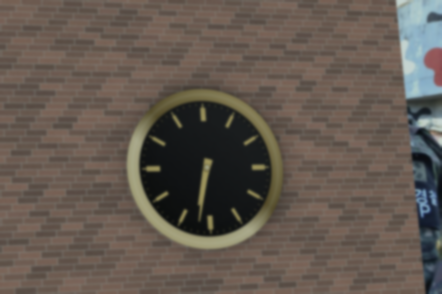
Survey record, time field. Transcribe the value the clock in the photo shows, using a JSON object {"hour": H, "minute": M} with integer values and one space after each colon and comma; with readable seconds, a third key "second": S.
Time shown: {"hour": 6, "minute": 32}
